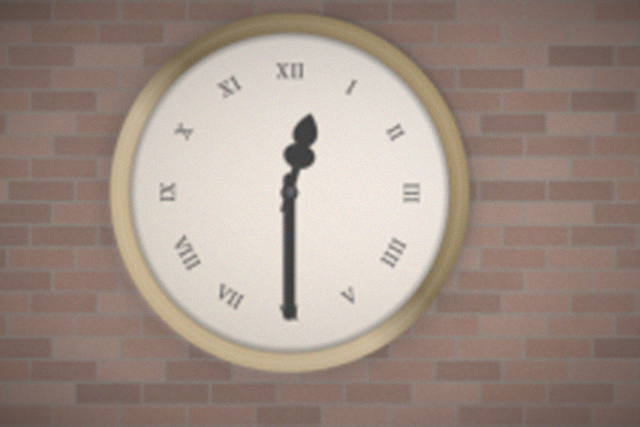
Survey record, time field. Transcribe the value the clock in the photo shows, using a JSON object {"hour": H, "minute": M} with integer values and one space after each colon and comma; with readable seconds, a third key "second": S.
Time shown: {"hour": 12, "minute": 30}
